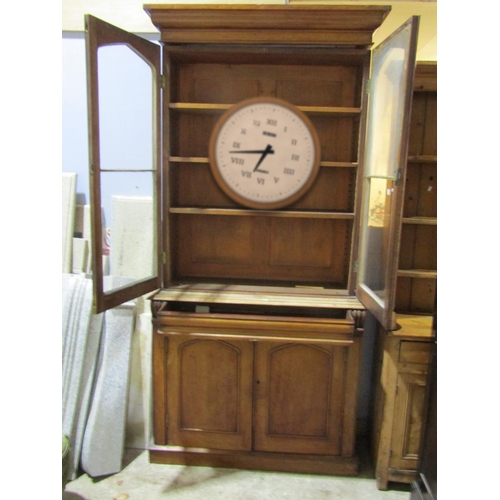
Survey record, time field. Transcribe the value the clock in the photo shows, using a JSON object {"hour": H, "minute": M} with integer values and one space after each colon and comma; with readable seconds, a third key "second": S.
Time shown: {"hour": 6, "minute": 43}
